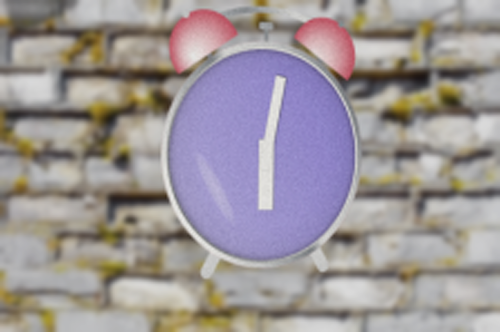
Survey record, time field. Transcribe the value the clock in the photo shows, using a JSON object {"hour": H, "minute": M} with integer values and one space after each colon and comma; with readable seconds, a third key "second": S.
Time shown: {"hour": 6, "minute": 2}
